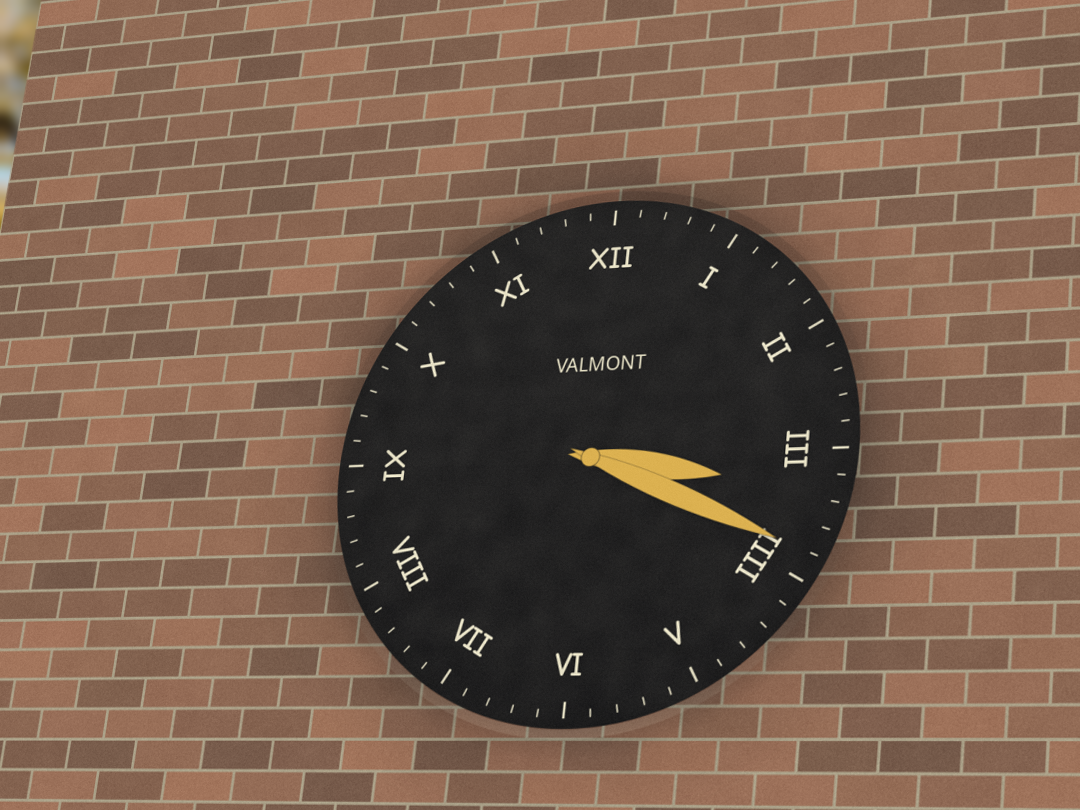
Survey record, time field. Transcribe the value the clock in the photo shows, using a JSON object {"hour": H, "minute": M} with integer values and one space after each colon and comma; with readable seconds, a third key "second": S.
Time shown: {"hour": 3, "minute": 19}
